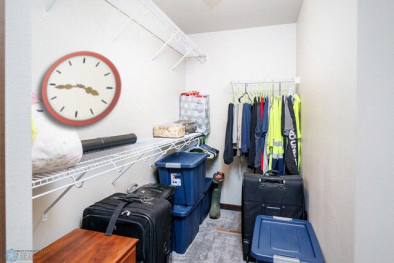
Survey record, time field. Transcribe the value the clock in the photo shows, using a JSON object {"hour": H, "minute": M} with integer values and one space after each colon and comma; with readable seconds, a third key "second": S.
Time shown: {"hour": 3, "minute": 44}
